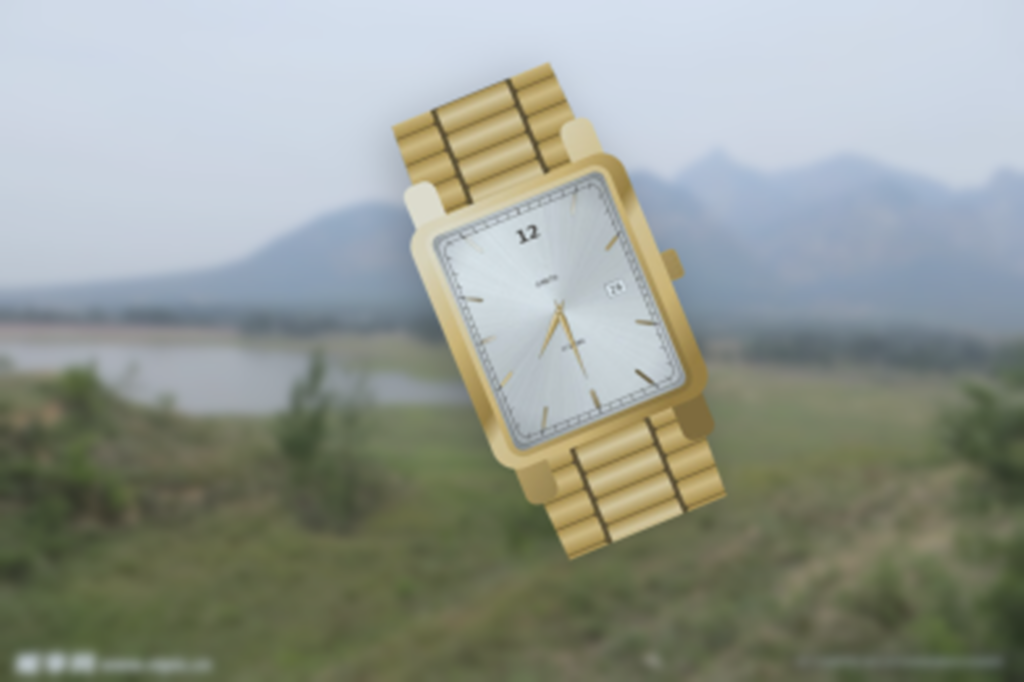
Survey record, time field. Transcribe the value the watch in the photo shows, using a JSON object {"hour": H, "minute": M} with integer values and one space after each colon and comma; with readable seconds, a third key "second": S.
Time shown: {"hour": 7, "minute": 30}
